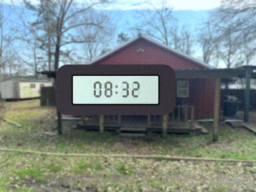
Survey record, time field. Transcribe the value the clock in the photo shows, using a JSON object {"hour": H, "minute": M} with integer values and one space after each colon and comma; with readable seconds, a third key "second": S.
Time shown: {"hour": 8, "minute": 32}
